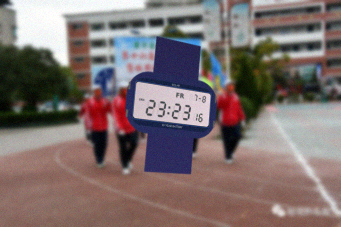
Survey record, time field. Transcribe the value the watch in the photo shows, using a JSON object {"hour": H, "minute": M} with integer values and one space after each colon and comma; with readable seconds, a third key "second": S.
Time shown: {"hour": 23, "minute": 23, "second": 16}
